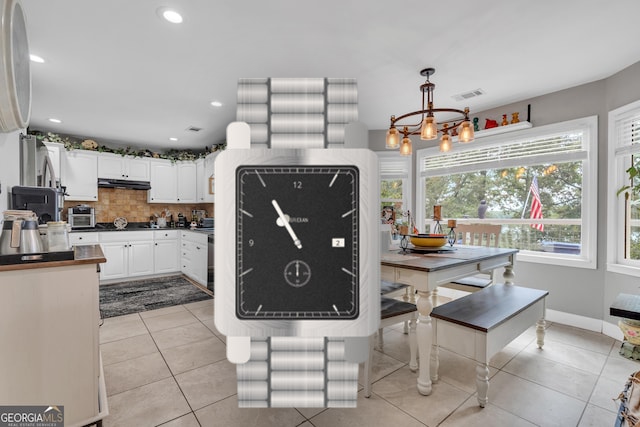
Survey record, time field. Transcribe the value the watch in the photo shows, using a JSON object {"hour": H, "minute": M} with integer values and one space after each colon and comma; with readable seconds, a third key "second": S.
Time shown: {"hour": 10, "minute": 55}
